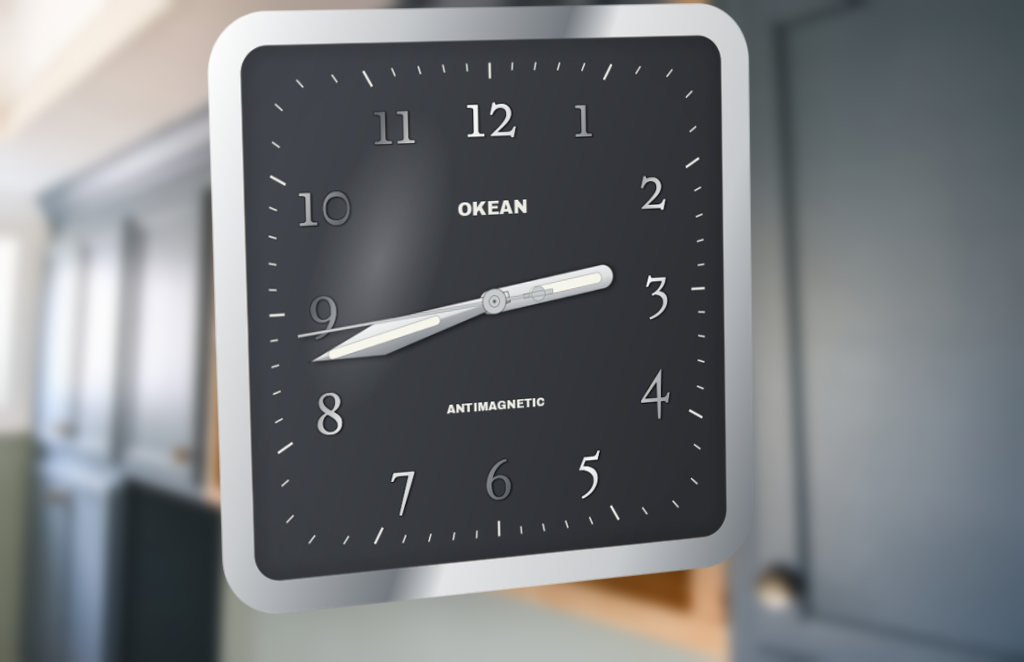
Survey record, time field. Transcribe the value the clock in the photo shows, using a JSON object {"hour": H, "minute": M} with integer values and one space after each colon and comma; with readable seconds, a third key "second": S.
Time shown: {"hour": 2, "minute": 42, "second": 44}
